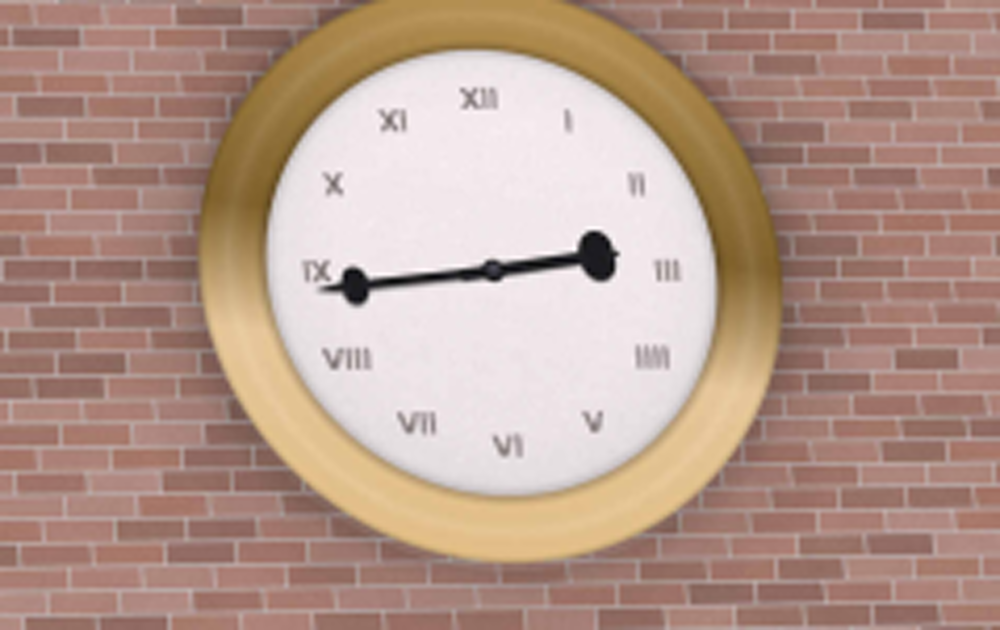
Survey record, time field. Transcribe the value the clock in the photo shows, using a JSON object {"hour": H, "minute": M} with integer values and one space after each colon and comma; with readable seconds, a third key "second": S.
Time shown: {"hour": 2, "minute": 44}
